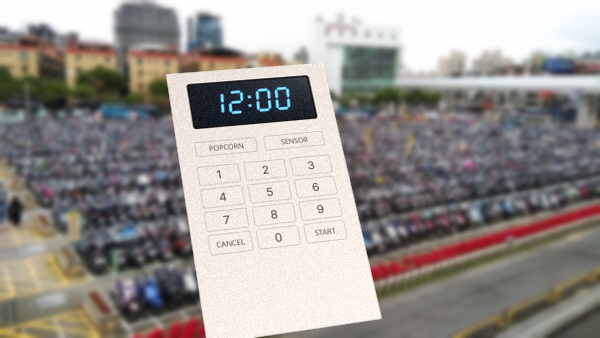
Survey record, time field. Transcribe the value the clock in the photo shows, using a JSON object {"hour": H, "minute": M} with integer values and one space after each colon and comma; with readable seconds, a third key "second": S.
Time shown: {"hour": 12, "minute": 0}
